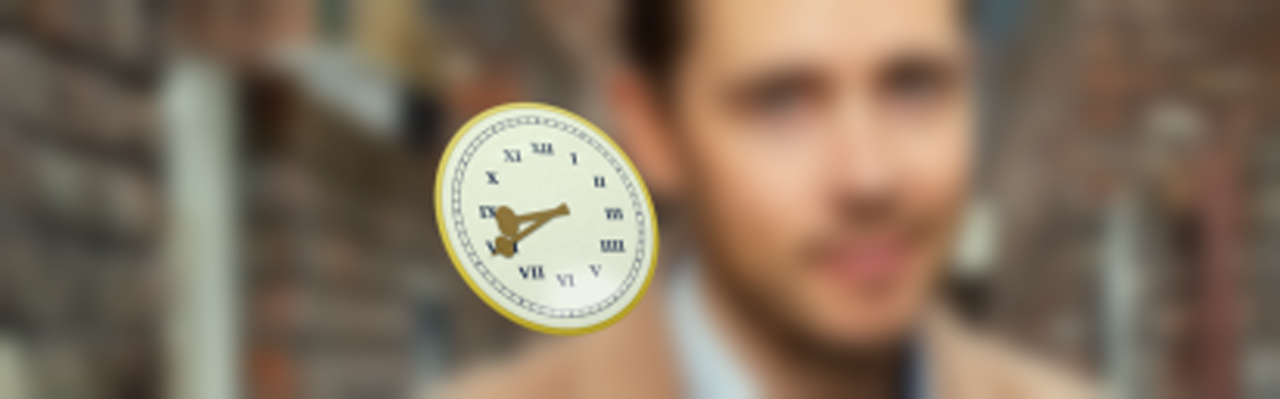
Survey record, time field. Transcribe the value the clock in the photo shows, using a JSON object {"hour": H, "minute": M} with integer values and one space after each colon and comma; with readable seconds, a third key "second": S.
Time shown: {"hour": 8, "minute": 40}
